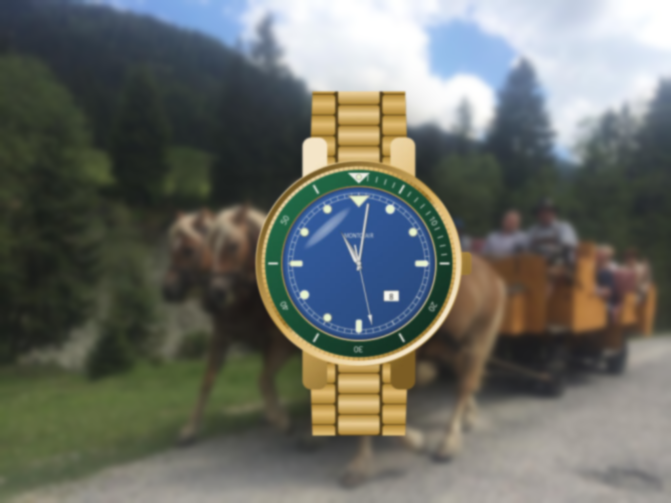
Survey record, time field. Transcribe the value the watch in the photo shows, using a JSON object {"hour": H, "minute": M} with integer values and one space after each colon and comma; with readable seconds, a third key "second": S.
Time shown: {"hour": 11, "minute": 1, "second": 28}
